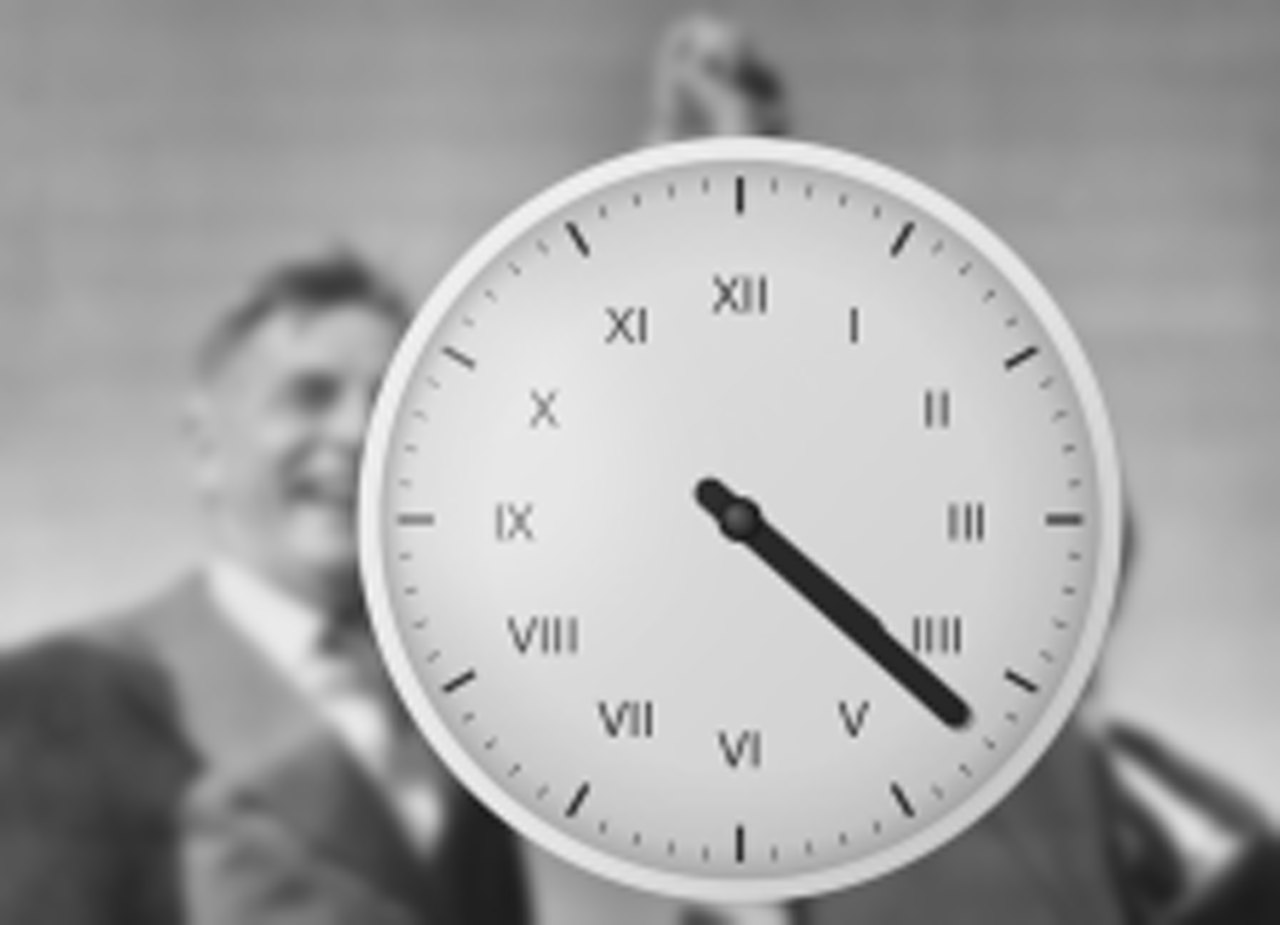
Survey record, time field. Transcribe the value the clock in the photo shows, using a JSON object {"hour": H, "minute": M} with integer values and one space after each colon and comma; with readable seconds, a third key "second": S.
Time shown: {"hour": 4, "minute": 22}
